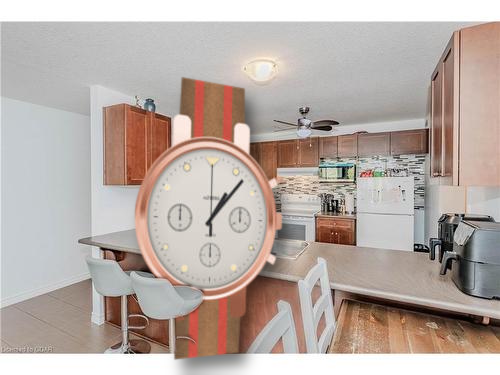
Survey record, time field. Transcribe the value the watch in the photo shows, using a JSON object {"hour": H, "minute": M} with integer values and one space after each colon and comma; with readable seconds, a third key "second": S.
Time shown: {"hour": 1, "minute": 7}
